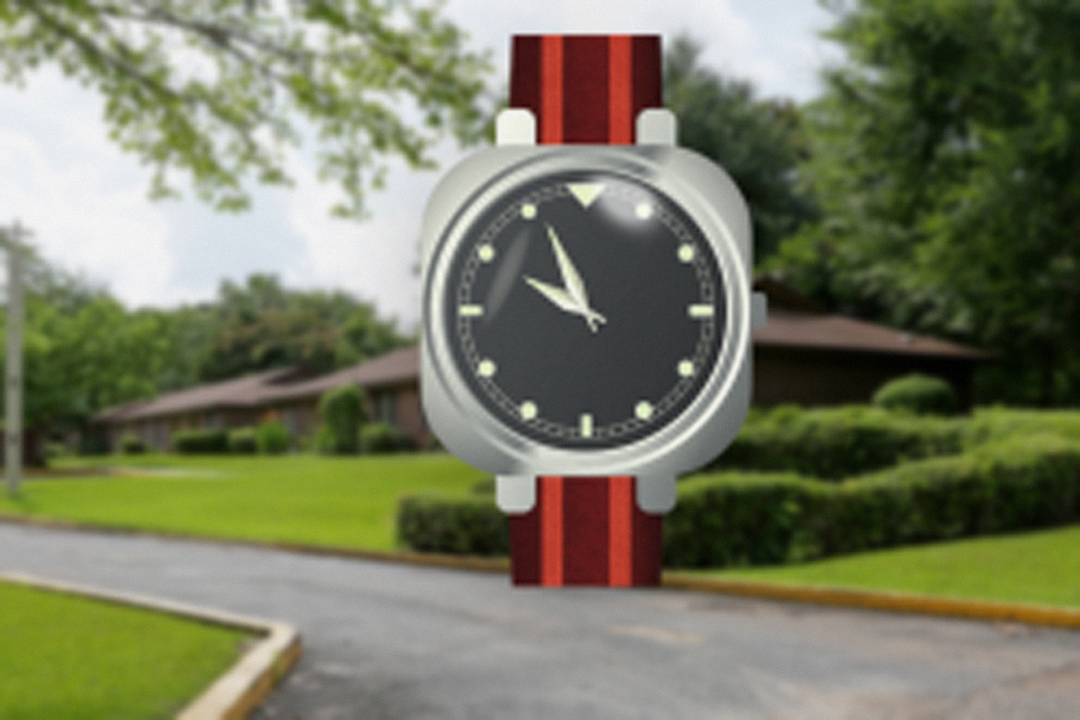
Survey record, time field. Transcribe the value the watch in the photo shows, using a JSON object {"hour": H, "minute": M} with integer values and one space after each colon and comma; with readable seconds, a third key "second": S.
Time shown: {"hour": 9, "minute": 56}
